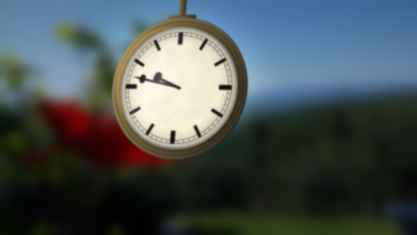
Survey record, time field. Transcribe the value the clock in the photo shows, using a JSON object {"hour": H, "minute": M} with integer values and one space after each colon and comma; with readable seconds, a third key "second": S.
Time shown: {"hour": 9, "minute": 47}
